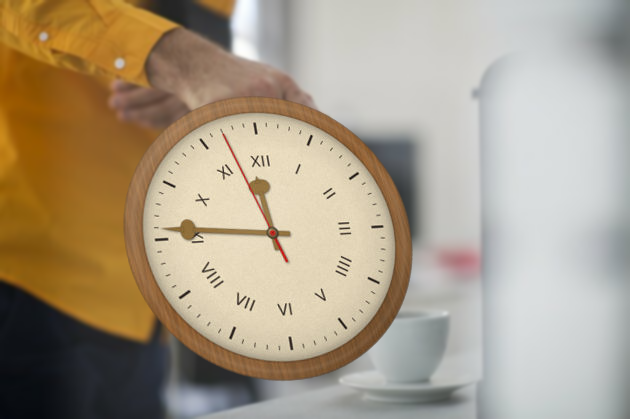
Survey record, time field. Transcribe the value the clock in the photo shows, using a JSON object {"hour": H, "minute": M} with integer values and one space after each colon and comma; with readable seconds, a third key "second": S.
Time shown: {"hour": 11, "minute": 45, "second": 57}
